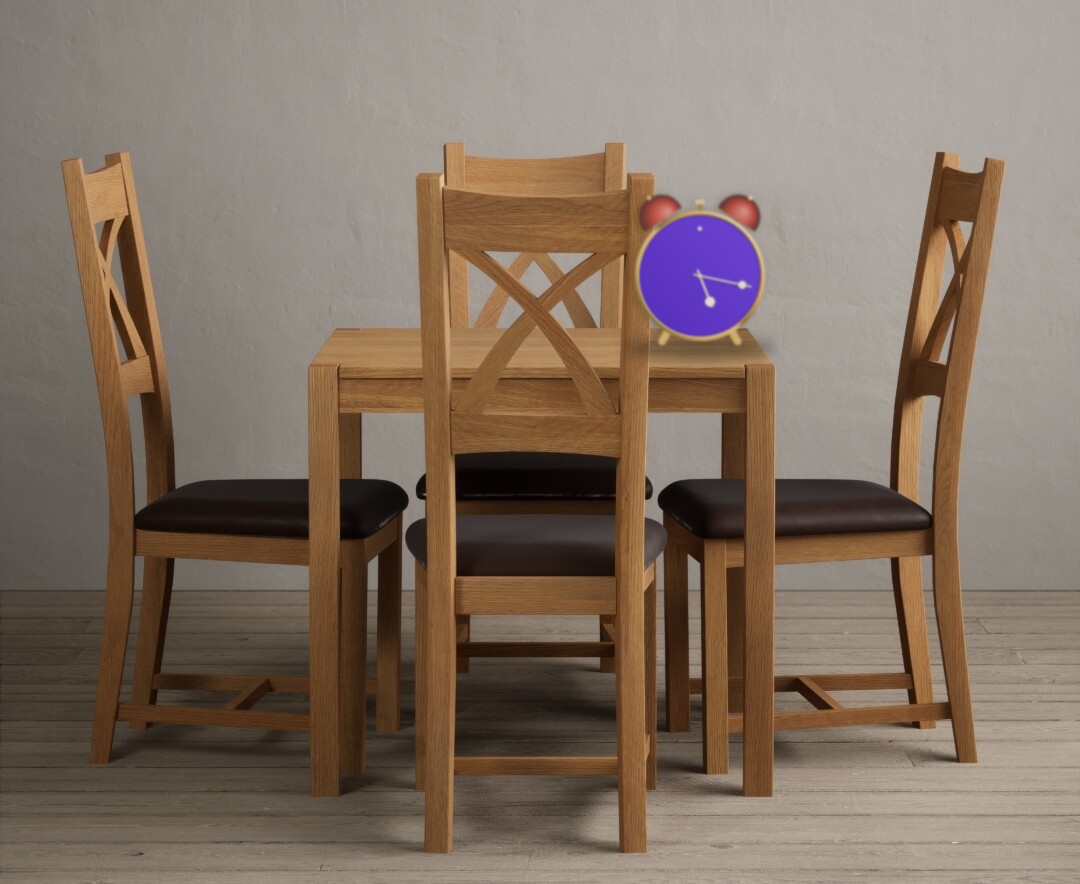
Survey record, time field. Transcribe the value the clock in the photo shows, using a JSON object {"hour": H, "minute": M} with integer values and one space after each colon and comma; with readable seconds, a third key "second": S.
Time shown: {"hour": 5, "minute": 17}
